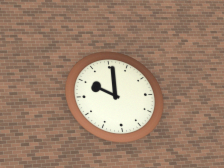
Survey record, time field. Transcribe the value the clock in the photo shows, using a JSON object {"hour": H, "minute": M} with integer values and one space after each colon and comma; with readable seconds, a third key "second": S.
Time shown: {"hour": 10, "minute": 1}
